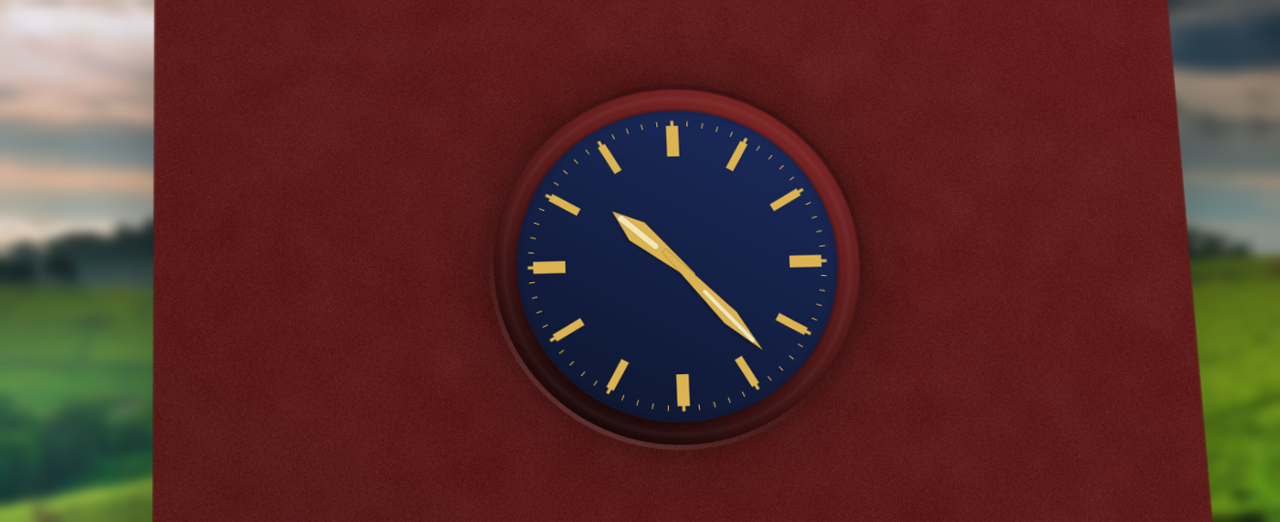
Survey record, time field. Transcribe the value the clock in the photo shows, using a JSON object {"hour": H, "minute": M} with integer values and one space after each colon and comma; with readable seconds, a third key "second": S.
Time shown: {"hour": 10, "minute": 23}
